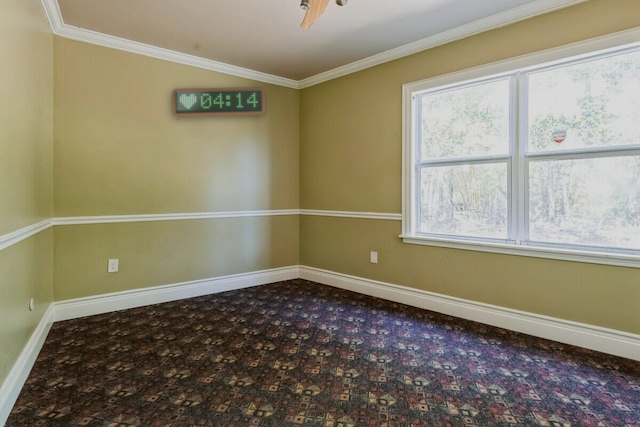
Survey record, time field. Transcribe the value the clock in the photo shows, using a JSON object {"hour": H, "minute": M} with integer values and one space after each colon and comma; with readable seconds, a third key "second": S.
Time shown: {"hour": 4, "minute": 14}
